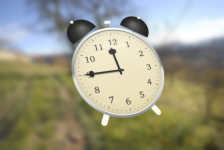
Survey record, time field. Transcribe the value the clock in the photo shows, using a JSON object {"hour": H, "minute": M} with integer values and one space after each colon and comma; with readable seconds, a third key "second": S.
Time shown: {"hour": 11, "minute": 45}
